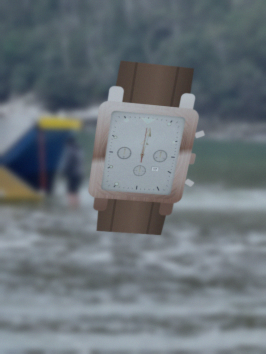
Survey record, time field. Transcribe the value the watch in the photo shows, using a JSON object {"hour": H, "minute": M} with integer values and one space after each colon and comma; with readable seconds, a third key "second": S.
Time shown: {"hour": 12, "minute": 1}
